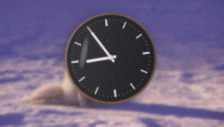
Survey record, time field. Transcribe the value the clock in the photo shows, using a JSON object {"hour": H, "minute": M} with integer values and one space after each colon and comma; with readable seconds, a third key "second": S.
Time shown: {"hour": 8, "minute": 55}
